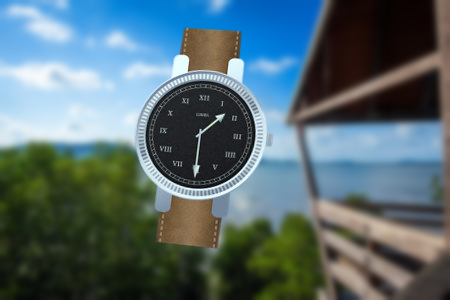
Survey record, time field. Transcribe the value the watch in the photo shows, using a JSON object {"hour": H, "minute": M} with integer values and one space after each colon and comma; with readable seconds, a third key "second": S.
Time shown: {"hour": 1, "minute": 30}
